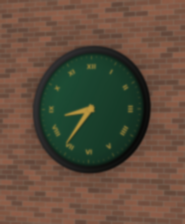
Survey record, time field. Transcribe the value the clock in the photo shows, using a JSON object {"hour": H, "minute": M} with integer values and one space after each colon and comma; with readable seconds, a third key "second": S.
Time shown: {"hour": 8, "minute": 36}
